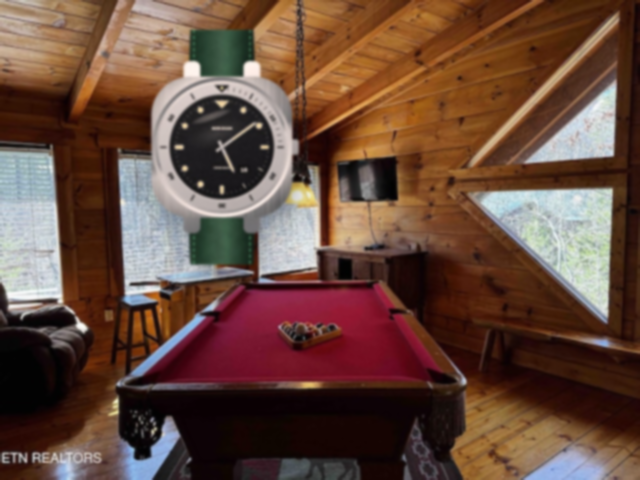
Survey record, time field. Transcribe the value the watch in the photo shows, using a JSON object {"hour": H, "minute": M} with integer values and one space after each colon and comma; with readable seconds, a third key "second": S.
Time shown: {"hour": 5, "minute": 9}
